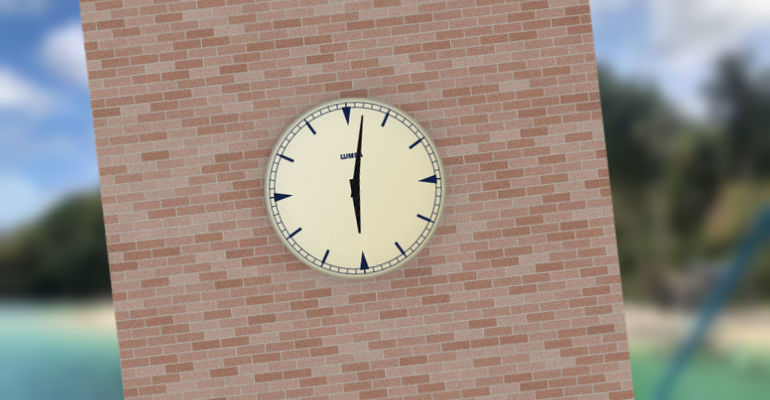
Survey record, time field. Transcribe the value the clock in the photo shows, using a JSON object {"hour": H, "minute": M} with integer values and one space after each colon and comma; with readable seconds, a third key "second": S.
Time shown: {"hour": 6, "minute": 2}
